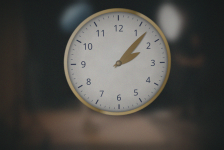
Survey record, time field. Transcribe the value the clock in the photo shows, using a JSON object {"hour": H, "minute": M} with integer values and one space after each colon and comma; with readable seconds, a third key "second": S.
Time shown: {"hour": 2, "minute": 7}
